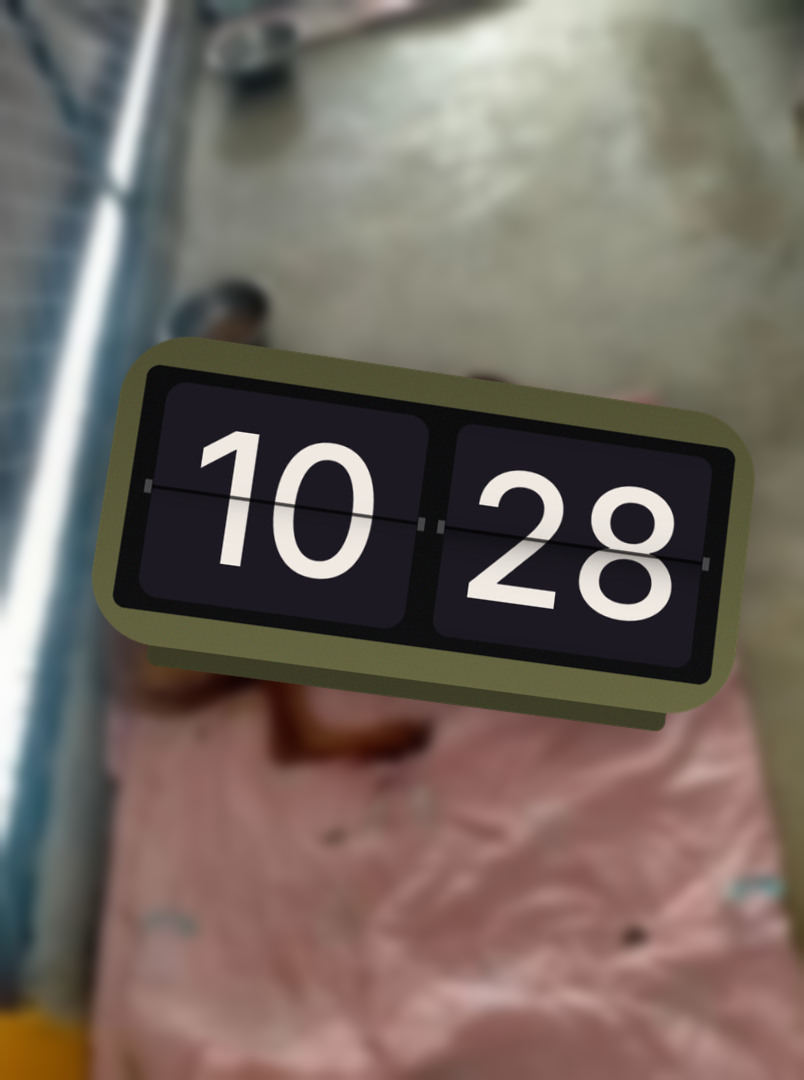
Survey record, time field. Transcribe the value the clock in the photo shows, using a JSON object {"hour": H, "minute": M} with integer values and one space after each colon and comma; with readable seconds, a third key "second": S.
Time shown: {"hour": 10, "minute": 28}
